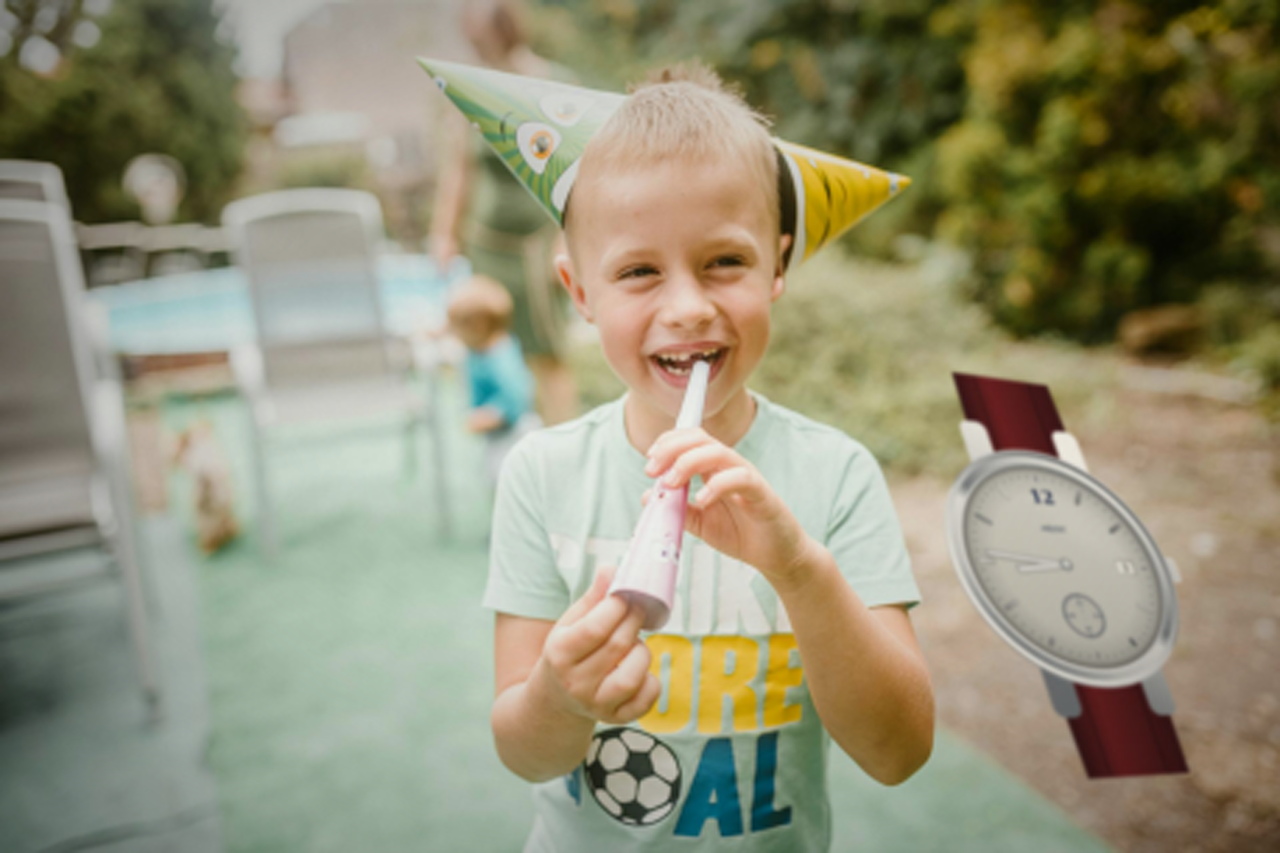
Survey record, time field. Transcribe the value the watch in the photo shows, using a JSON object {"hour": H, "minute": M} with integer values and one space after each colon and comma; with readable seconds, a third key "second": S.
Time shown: {"hour": 8, "minute": 46}
